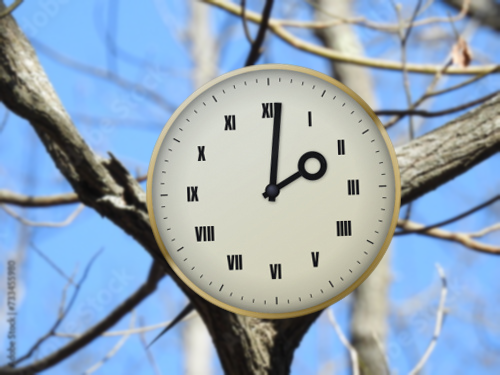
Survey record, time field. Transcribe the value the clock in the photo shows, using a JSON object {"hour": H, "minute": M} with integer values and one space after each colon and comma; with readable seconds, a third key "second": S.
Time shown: {"hour": 2, "minute": 1}
